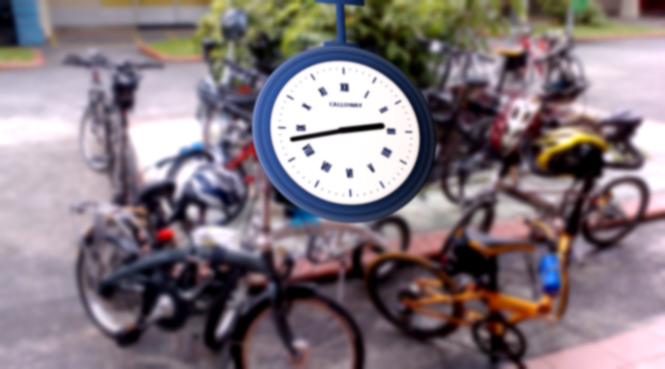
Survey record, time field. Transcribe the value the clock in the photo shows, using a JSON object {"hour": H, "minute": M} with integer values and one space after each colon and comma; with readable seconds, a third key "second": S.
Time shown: {"hour": 2, "minute": 43}
